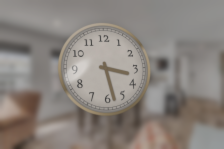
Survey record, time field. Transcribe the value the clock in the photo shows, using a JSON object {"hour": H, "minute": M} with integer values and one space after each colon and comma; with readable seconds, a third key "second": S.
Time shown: {"hour": 3, "minute": 28}
